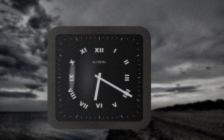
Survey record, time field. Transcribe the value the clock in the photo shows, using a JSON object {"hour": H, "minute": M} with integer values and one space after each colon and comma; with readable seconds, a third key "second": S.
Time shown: {"hour": 6, "minute": 20}
